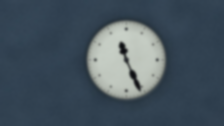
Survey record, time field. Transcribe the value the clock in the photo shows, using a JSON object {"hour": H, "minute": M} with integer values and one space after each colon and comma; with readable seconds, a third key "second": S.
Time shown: {"hour": 11, "minute": 26}
